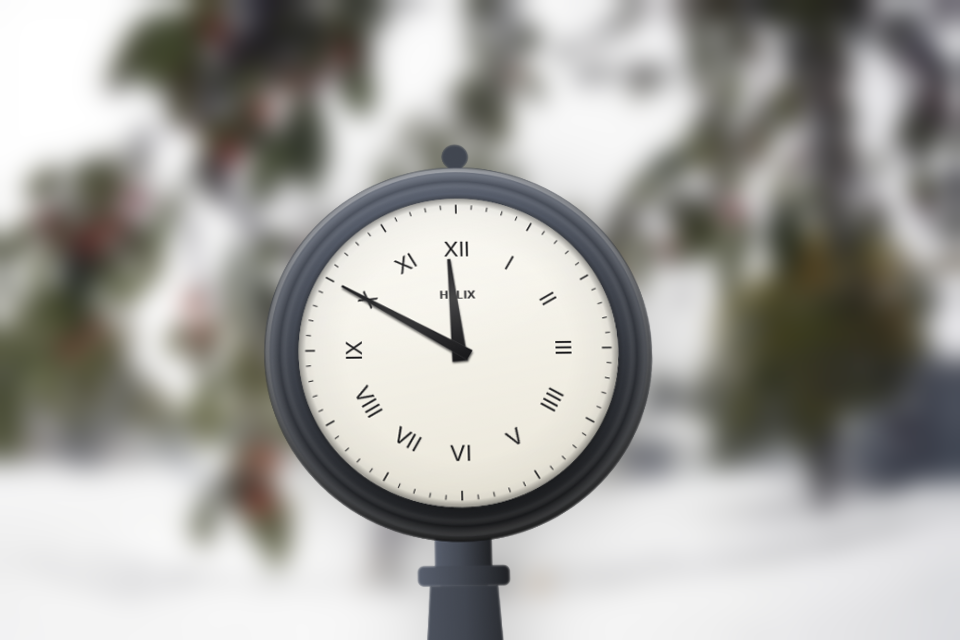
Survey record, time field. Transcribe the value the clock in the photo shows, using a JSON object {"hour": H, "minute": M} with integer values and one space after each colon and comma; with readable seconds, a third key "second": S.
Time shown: {"hour": 11, "minute": 50}
